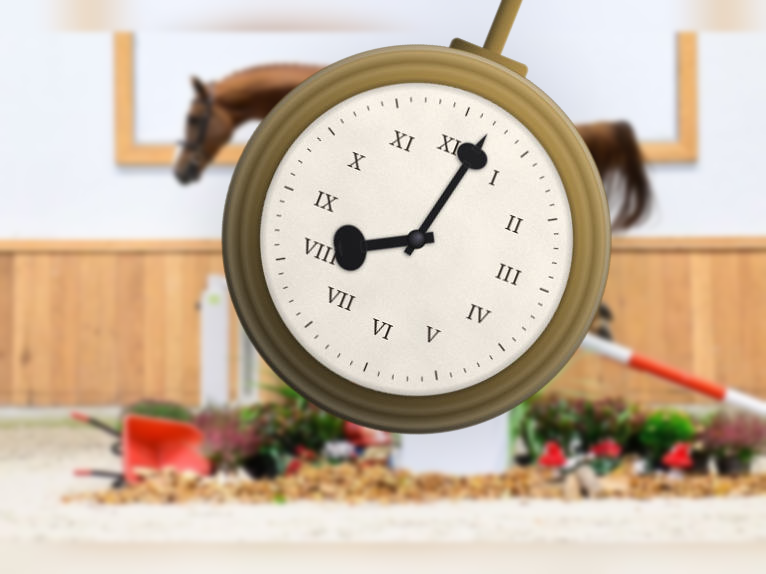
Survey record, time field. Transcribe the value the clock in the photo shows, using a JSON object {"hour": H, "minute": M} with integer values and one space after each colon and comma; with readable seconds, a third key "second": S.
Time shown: {"hour": 8, "minute": 2}
